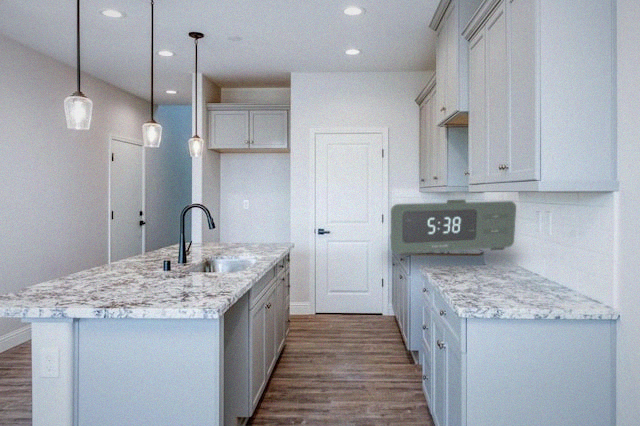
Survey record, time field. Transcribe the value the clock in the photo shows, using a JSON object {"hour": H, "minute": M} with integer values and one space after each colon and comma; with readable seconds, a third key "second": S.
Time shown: {"hour": 5, "minute": 38}
